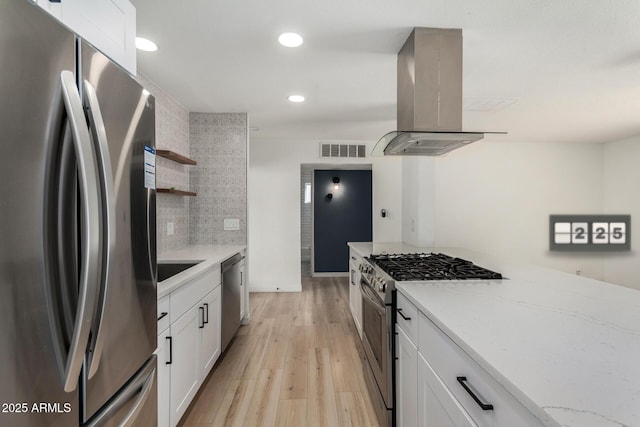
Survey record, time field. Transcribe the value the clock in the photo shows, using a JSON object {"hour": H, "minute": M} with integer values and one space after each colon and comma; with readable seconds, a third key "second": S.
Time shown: {"hour": 2, "minute": 25}
